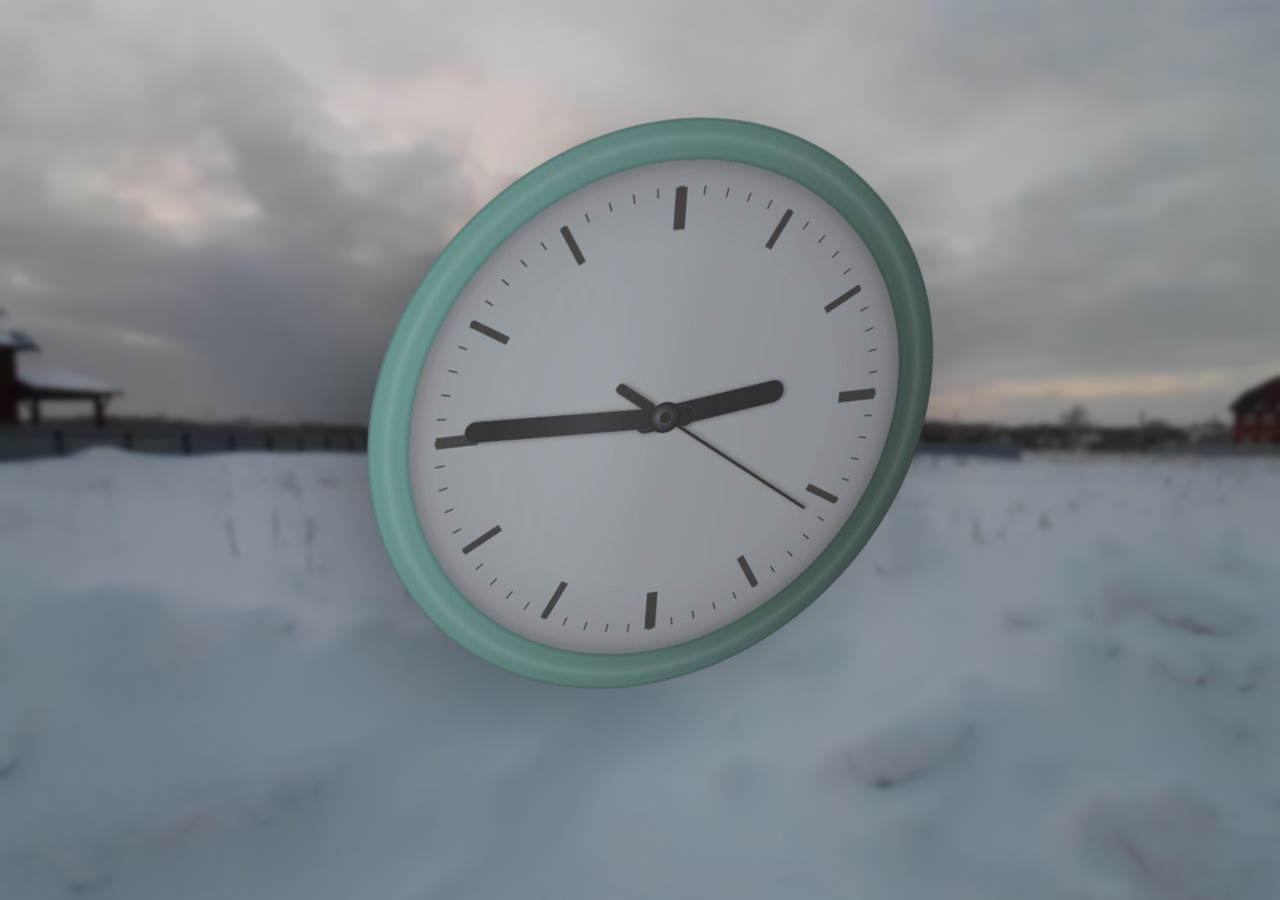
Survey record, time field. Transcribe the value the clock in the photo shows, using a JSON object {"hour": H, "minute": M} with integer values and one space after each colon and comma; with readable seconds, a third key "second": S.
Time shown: {"hour": 2, "minute": 45, "second": 21}
